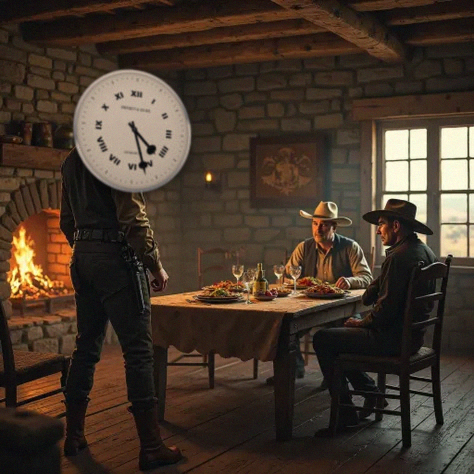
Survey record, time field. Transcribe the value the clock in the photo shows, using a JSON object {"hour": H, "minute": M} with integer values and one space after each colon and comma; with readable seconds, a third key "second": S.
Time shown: {"hour": 4, "minute": 27}
